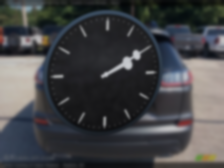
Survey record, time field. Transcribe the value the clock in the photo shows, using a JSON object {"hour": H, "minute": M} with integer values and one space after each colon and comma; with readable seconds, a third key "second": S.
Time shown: {"hour": 2, "minute": 10}
